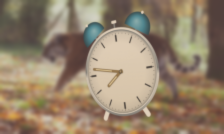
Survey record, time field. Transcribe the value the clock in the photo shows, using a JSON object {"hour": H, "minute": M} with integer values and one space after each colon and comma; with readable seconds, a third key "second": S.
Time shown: {"hour": 7, "minute": 47}
